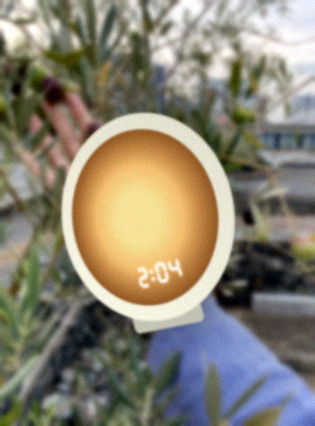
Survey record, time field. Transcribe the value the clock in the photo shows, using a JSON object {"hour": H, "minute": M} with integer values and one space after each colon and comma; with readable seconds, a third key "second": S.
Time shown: {"hour": 2, "minute": 4}
